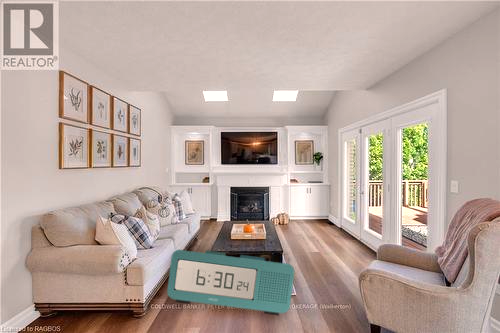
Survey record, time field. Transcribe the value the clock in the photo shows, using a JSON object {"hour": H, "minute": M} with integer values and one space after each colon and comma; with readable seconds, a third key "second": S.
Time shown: {"hour": 6, "minute": 30, "second": 24}
